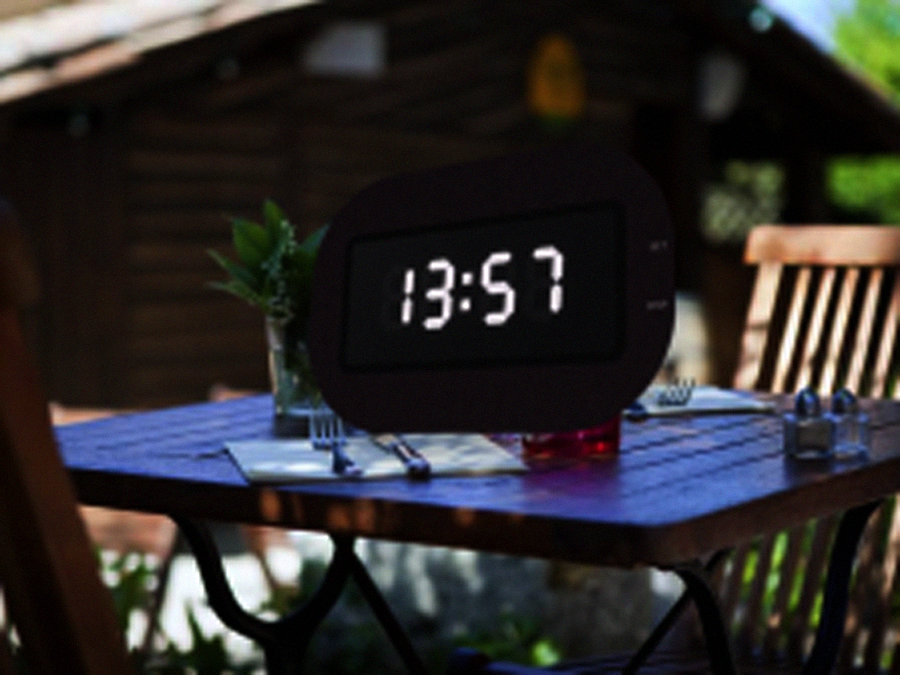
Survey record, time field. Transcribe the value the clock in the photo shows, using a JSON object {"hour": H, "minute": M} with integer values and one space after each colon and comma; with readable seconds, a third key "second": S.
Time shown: {"hour": 13, "minute": 57}
